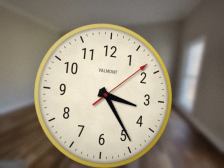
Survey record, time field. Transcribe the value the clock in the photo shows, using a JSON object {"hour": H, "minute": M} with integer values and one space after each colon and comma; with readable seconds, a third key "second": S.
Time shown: {"hour": 3, "minute": 24, "second": 8}
